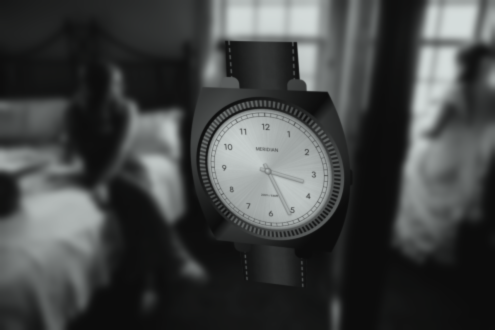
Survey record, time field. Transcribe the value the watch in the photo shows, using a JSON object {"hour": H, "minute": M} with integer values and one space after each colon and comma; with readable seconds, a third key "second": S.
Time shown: {"hour": 3, "minute": 26}
